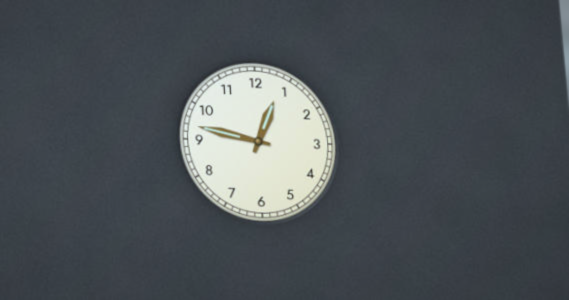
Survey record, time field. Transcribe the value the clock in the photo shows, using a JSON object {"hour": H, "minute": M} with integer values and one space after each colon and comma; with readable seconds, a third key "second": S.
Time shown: {"hour": 12, "minute": 47}
